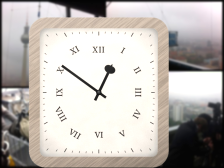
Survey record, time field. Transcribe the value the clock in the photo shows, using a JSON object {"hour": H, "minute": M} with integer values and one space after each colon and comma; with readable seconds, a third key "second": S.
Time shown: {"hour": 12, "minute": 51}
